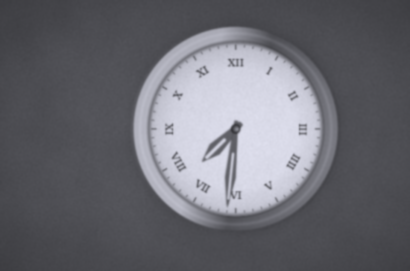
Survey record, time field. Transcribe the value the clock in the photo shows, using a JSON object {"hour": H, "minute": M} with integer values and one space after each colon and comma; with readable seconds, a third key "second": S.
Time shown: {"hour": 7, "minute": 31}
